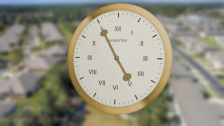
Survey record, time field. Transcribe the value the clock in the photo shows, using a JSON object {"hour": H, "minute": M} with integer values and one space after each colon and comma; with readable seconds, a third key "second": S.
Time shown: {"hour": 4, "minute": 55}
